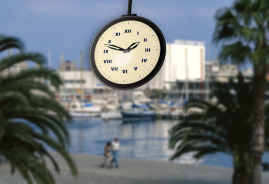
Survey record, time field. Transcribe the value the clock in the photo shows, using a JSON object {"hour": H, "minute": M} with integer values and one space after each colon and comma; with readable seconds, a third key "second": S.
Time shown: {"hour": 1, "minute": 48}
